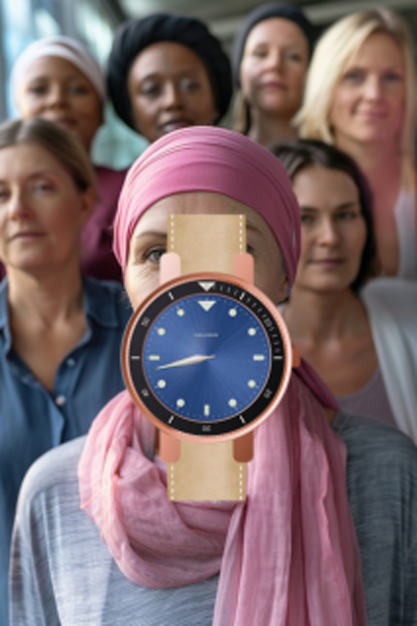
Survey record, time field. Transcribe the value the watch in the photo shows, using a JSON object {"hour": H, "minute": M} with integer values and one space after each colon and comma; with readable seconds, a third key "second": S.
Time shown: {"hour": 8, "minute": 43}
